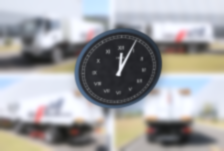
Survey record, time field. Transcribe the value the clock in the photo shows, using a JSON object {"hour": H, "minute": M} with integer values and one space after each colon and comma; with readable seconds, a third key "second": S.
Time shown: {"hour": 12, "minute": 4}
